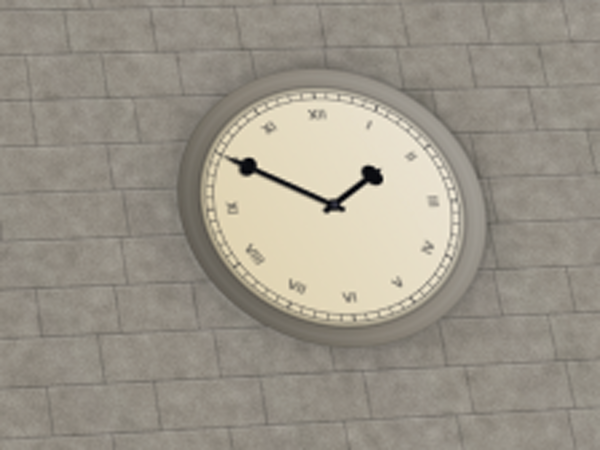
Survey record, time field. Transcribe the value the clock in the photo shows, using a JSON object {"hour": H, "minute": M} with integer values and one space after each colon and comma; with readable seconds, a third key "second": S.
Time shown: {"hour": 1, "minute": 50}
